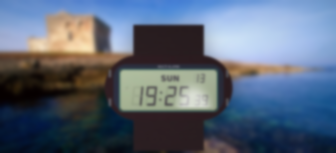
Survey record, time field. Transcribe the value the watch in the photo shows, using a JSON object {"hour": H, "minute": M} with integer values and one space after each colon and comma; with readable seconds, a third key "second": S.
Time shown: {"hour": 19, "minute": 25}
